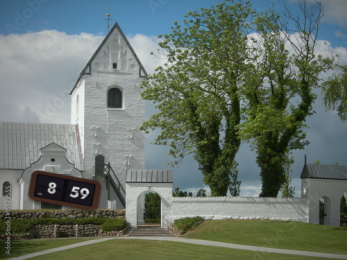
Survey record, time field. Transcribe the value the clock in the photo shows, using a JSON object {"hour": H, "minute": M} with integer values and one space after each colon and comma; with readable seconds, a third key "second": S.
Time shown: {"hour": 8, "minute": 59}
